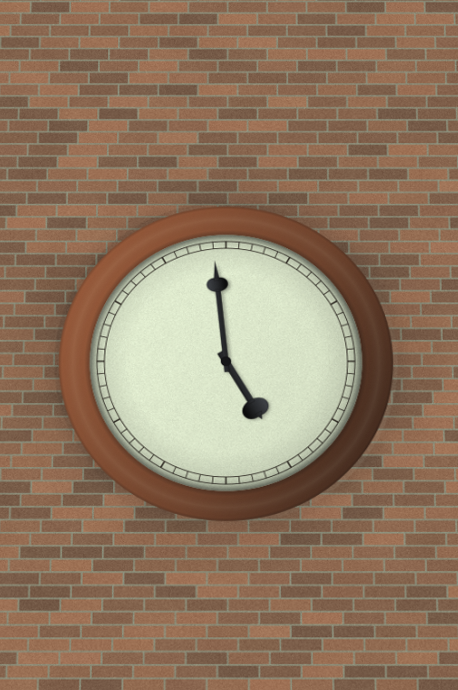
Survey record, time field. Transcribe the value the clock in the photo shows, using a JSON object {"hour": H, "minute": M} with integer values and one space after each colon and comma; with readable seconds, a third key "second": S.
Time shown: {"hour": 4, "minute": 59}
